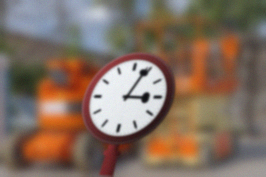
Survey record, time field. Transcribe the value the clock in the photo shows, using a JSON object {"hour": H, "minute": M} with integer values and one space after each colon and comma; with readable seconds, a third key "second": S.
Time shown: {"hour": 3, "minute": 4}
